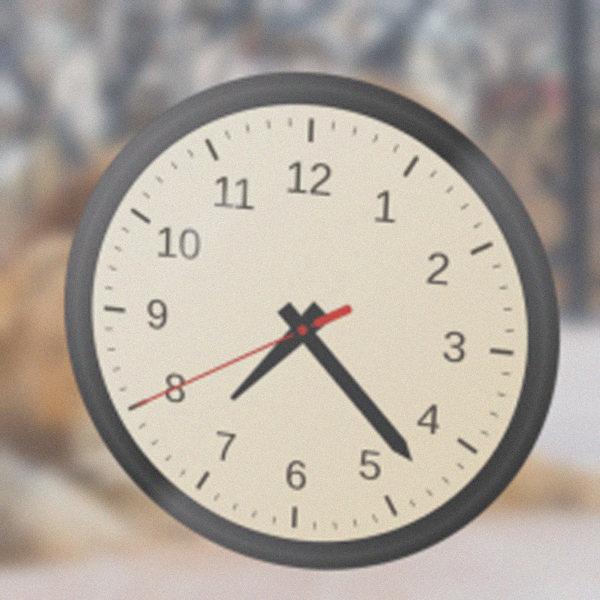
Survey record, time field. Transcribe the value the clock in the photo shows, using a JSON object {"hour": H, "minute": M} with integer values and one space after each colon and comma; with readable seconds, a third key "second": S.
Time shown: {"hour": 7, "minute": 22, "second": 40}
